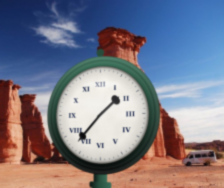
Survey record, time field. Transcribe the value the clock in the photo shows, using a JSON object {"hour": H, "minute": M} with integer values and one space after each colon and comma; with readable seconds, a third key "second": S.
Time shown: {"hour": 1, "minute": 37}
